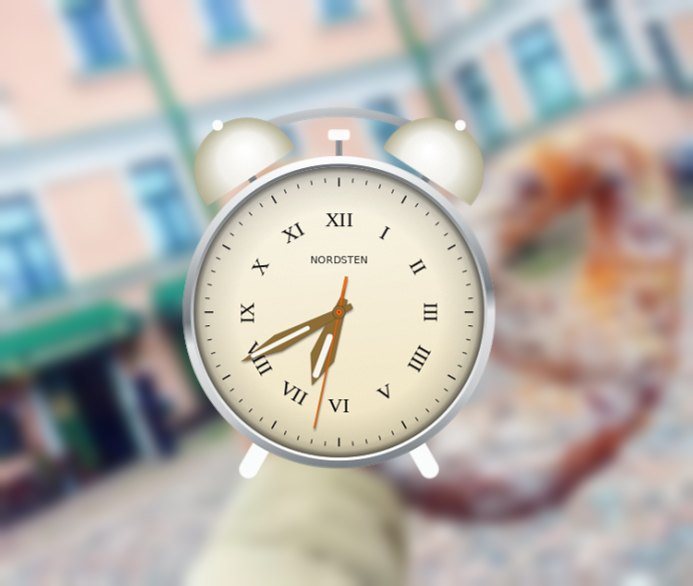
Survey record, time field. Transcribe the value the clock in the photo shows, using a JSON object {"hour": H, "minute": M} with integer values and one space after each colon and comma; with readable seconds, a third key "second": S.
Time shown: {"hour": 6, "minute": 40, "second": 32}
